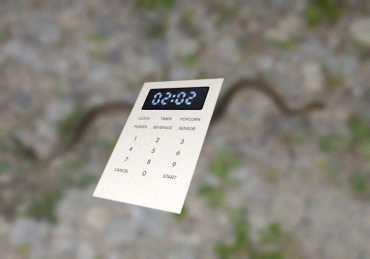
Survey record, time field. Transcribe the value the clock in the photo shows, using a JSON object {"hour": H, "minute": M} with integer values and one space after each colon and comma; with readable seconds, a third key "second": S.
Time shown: {"hour": 2, "minute": 2}
